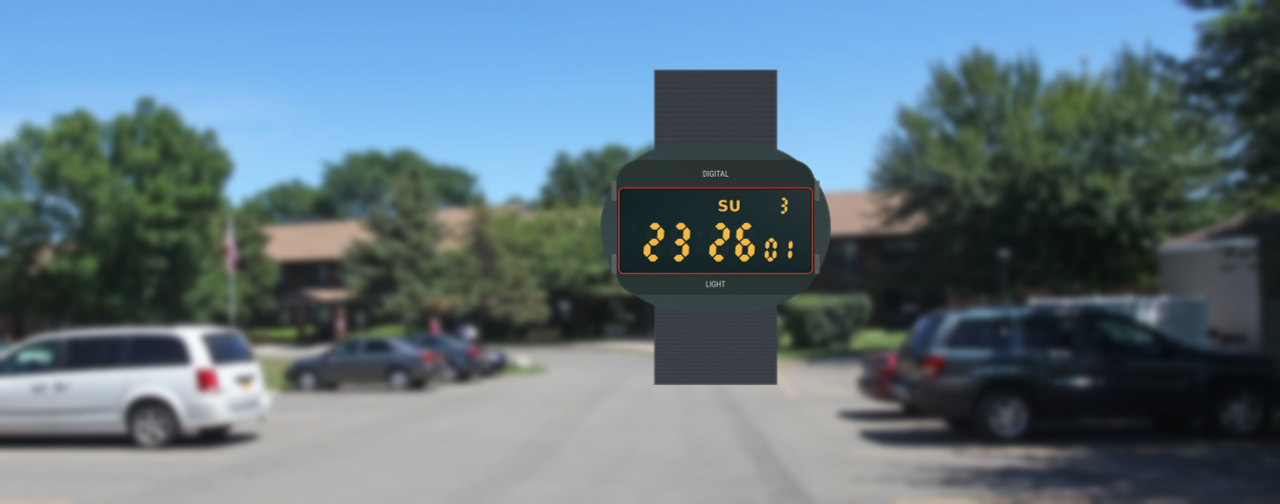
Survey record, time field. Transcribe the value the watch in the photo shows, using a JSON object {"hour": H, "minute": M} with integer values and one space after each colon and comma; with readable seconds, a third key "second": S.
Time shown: {"hour": 23, "minute": 26, "second": 1}
